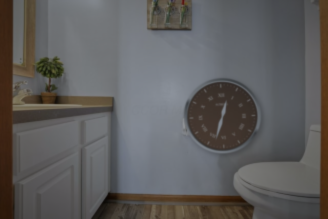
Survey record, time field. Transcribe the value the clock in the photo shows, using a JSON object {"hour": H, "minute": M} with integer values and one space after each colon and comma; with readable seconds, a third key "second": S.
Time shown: {"hour": 12, "minute": 33}
